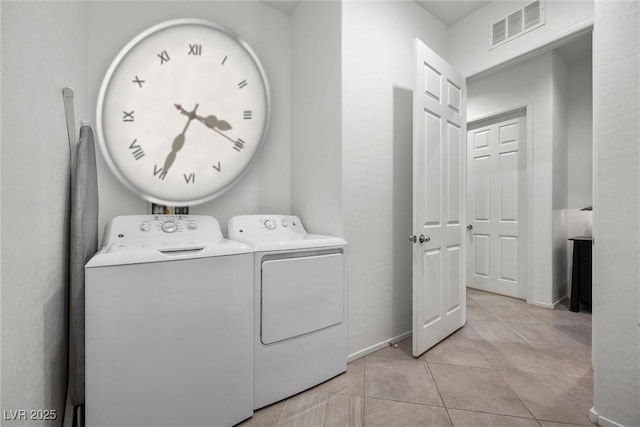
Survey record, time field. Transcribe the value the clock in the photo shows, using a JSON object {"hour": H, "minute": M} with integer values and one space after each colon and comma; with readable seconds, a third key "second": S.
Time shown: {"hour": 3, "minute": 34, "second": 20}
